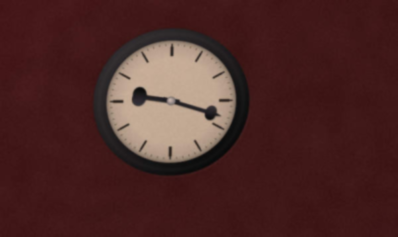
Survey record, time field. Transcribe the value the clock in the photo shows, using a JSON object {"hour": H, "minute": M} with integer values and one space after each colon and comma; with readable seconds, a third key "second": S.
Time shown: {"hour": 9, "minute": 18}
